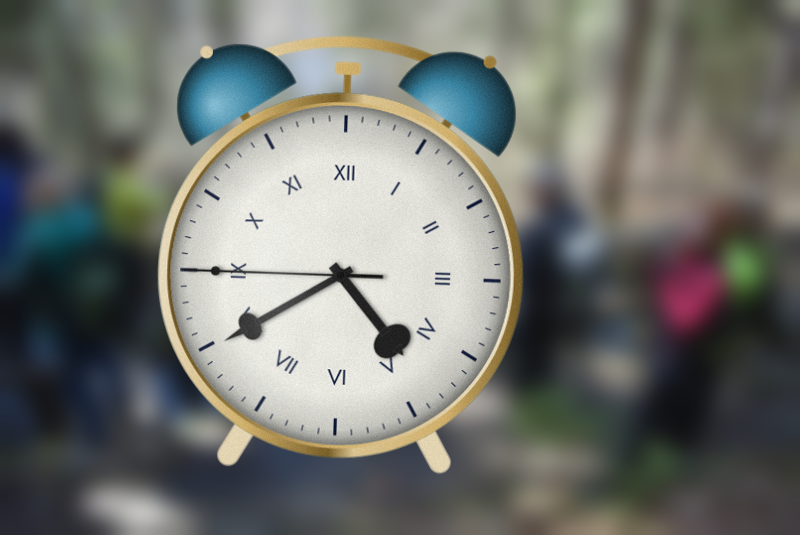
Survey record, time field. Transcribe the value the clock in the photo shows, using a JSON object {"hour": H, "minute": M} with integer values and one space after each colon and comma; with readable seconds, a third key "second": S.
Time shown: {"hour": 4, "minute": 39, "second": 45}
